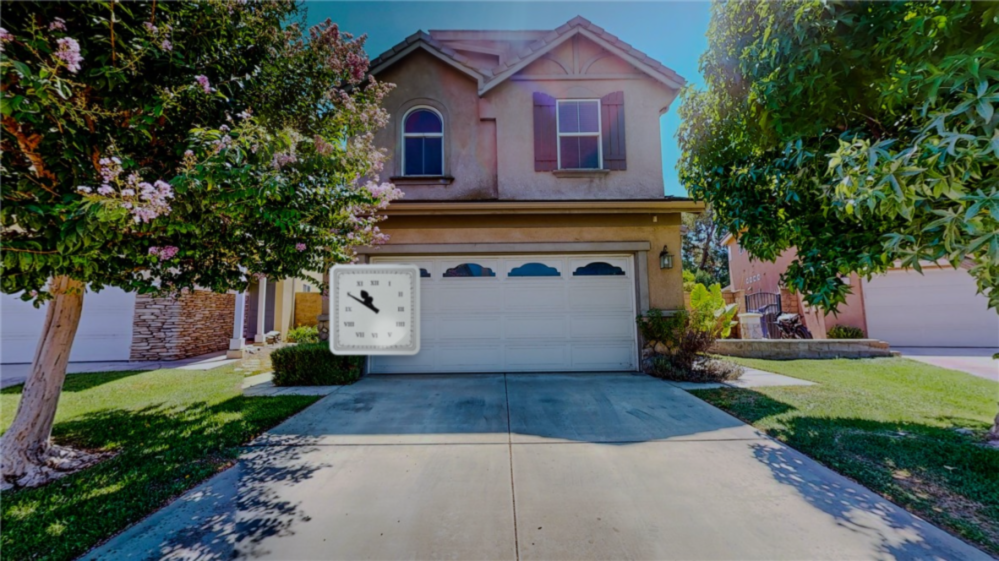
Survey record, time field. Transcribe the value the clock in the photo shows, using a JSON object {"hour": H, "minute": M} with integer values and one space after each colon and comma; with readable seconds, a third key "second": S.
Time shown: {"hour": 10, "minute": 50}
